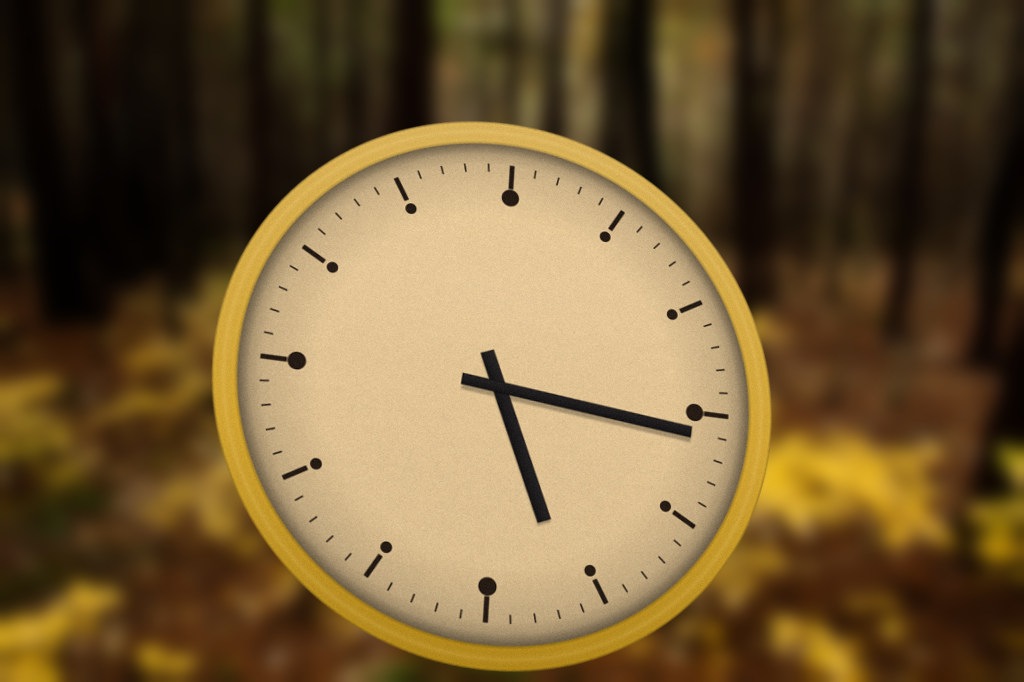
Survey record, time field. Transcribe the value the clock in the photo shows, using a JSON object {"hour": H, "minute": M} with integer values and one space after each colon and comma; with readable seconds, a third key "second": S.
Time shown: {"hour": 5, "minute": 16}
